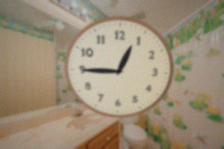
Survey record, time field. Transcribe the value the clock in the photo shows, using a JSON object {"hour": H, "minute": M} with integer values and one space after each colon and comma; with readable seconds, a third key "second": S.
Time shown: {"hour": 12, "minute": 45}
